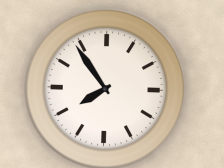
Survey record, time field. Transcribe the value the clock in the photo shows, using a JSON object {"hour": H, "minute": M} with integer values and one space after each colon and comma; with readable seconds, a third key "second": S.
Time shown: {"hour": 7, "minute": 54}
